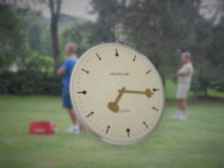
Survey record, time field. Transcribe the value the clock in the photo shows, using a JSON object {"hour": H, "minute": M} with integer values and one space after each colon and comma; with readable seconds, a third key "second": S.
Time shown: {"hour": 7, "minute": 16}
